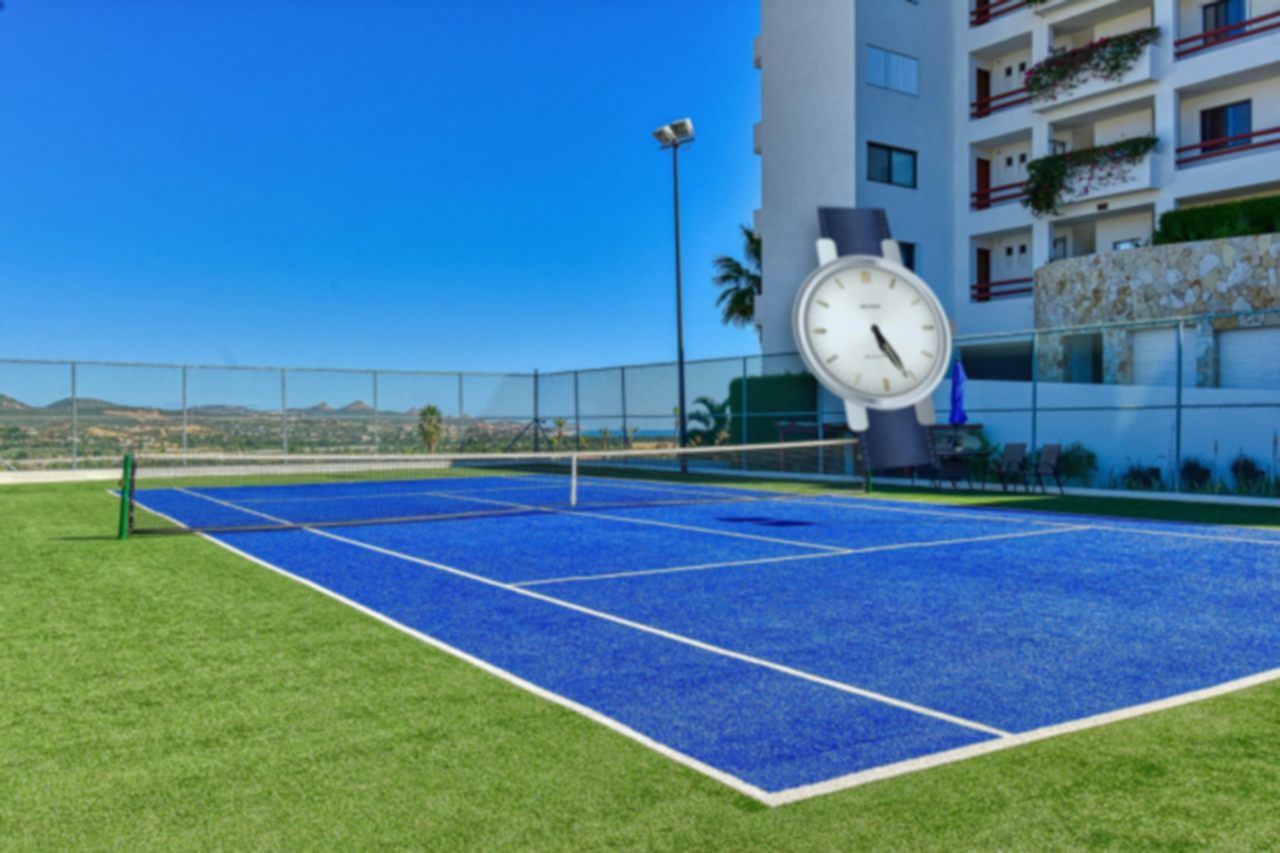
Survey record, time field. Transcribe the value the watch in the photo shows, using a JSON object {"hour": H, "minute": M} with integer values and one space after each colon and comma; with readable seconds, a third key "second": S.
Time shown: {"hour": 5, "minute": 26}
